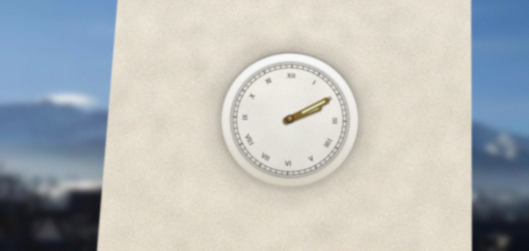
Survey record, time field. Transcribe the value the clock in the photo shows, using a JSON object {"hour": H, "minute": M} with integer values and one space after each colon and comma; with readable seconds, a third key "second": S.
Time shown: {"hour": 2, "minute": 10}
